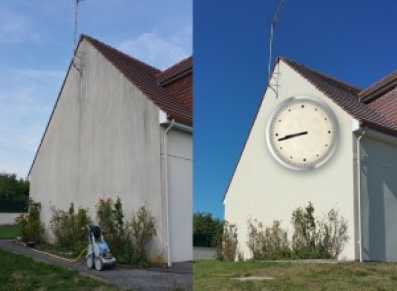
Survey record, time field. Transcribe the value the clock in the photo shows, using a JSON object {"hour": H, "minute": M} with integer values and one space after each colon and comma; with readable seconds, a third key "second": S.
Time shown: {"hour": 8, "minute": 43}
